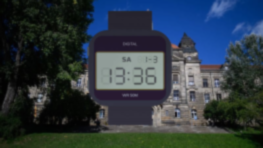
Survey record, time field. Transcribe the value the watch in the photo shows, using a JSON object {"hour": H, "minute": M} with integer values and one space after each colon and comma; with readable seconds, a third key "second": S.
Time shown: {"hour": 13, "minute": 36}
